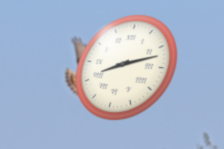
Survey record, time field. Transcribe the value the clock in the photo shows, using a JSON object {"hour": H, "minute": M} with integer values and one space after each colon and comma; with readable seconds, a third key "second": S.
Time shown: {"hour": 8, "minute": 12}
